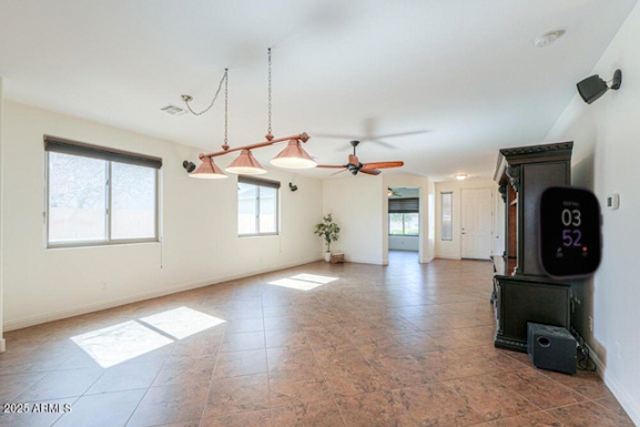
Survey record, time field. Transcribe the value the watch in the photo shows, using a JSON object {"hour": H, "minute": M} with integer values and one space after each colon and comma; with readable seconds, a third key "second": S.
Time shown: {"hour": 3, "minute": 52}
